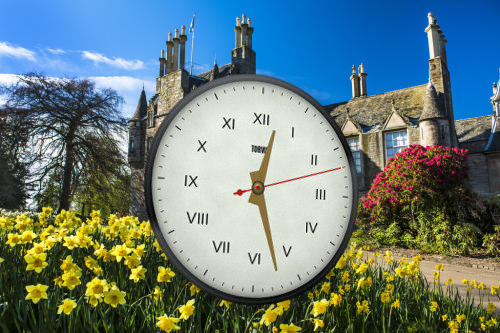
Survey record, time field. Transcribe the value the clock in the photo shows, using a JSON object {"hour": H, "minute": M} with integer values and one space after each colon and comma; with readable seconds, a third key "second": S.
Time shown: {"hour": 12, "minute": 27, "second": 12}
